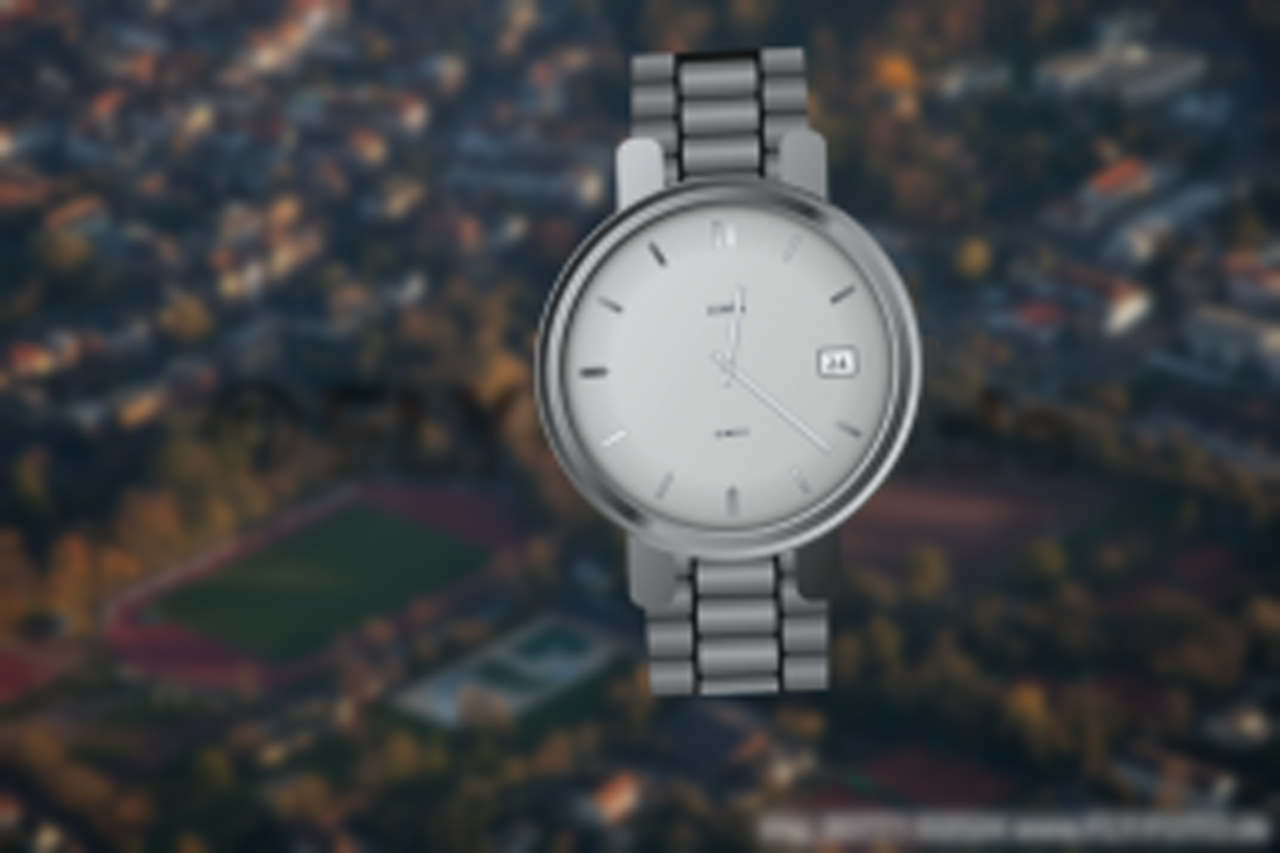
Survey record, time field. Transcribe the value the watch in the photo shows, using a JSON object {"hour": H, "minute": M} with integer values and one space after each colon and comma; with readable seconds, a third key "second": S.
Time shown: {"hour": 12, "minute": 22}
